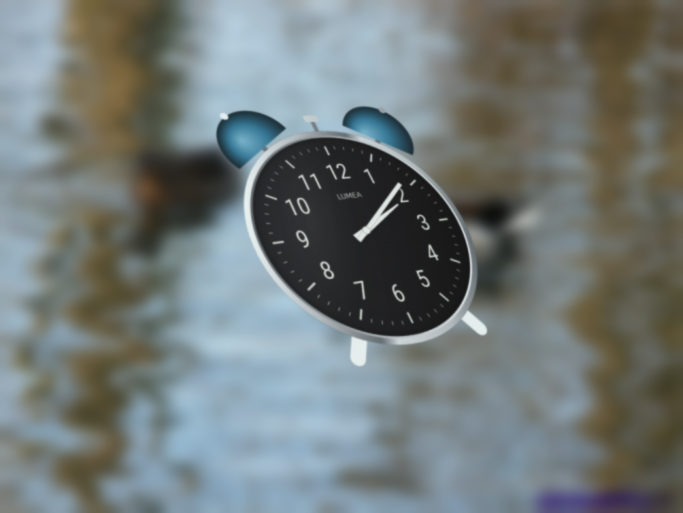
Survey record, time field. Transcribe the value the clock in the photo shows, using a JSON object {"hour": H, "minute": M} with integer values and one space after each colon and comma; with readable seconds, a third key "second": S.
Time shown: {"hour": 2, "minute": 9}
